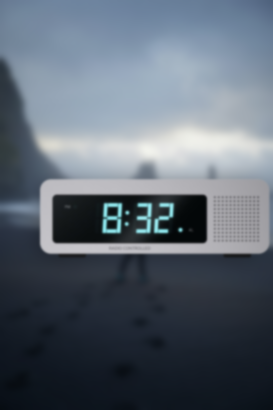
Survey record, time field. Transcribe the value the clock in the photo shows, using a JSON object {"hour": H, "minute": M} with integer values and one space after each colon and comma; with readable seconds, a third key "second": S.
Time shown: {"hour": 8, "minute": 32}
